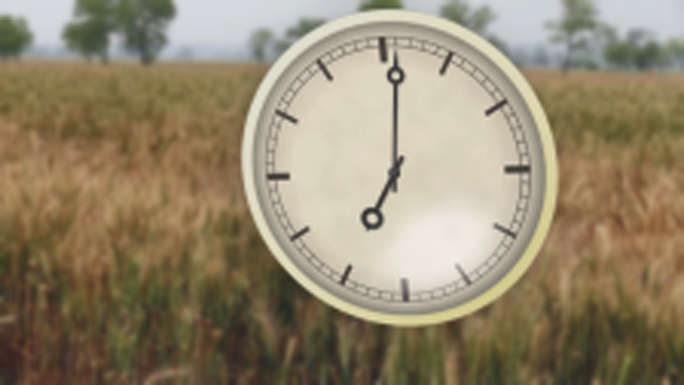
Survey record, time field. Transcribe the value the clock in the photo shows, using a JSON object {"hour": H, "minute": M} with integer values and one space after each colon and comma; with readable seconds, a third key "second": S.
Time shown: {"hour": 7, "minute": 1}
